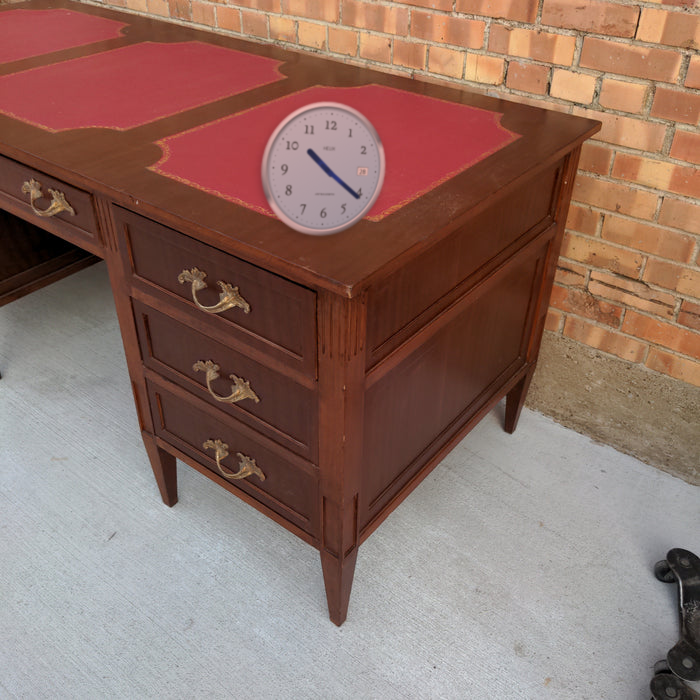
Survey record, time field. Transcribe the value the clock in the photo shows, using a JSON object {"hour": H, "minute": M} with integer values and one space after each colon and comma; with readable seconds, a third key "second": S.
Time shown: {"hour": 10, "minute": 21}
